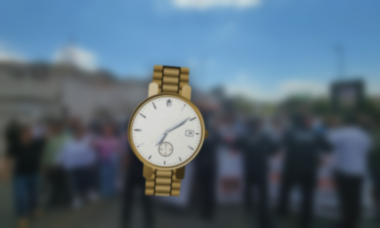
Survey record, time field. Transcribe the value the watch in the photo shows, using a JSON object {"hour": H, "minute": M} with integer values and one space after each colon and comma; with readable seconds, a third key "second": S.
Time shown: {"hour": 7, "minute": 9}
